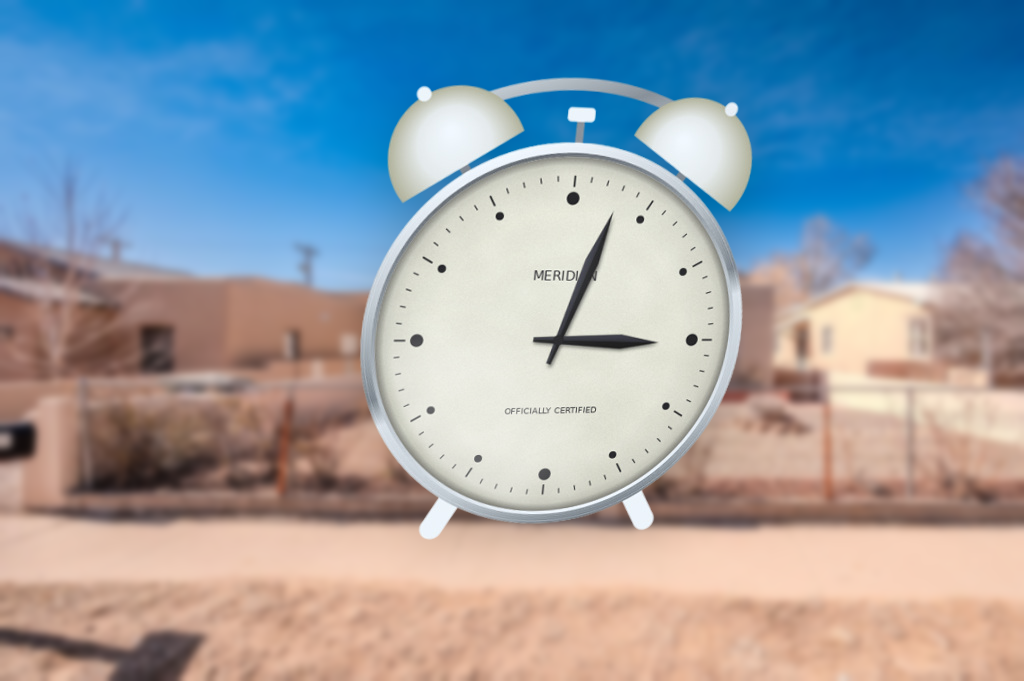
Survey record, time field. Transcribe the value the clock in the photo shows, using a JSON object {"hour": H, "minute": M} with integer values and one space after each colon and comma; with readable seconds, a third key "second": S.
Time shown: {"hour": 3, "minute": 3}
